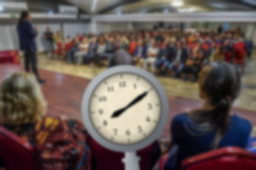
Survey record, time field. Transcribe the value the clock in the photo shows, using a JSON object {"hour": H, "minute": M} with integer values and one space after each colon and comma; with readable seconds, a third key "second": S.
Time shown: {"hour": 8, "minute": 10}
